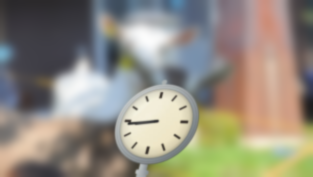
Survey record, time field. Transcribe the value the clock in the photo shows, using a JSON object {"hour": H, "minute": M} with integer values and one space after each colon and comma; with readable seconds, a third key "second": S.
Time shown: {"hour": 8, "minute": 44}
